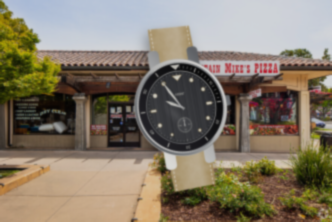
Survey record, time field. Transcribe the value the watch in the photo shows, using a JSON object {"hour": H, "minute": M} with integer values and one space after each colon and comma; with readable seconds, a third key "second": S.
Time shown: {"hour": 9, "minute": 55}
